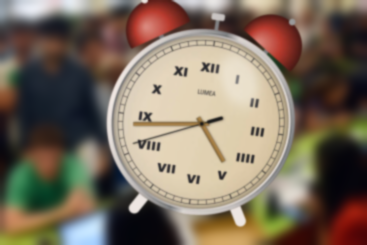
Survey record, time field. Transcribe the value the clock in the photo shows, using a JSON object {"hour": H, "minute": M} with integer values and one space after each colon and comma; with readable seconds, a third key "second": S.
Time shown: {"hour": 4, "minute": 43, "second": 41}
